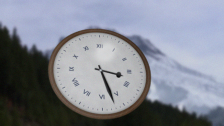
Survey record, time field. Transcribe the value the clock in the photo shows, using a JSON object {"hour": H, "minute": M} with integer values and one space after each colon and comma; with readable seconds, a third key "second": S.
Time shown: {"hour": 3, "minute": 27}
